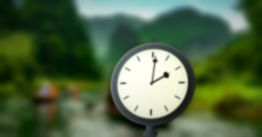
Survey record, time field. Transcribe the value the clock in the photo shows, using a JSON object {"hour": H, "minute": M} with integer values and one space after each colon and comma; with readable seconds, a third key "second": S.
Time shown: {"hour": 2, "minute": 1}
